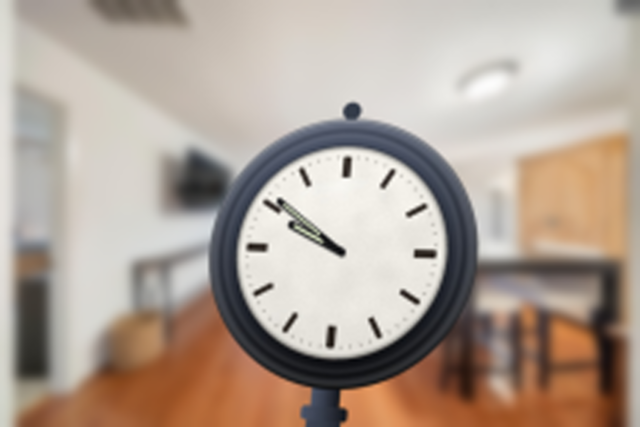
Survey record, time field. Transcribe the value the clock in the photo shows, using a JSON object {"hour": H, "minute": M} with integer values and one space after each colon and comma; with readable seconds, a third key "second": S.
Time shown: {"hour": 9, "minute": 51}
